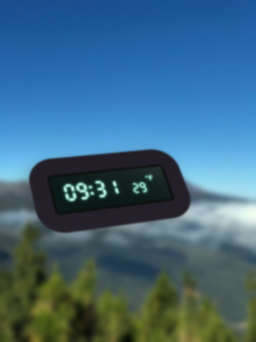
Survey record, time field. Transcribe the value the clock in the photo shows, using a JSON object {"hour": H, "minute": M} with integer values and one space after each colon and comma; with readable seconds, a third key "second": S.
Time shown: {"hour": 9, "minute": 31}
